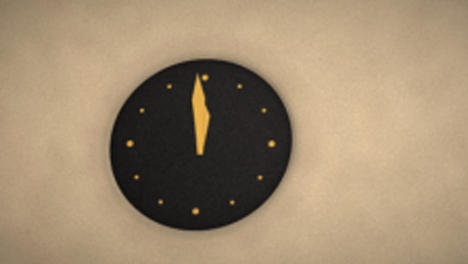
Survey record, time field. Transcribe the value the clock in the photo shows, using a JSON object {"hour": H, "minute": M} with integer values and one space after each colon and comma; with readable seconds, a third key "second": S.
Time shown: {"hour": 11, "minute": 59}
